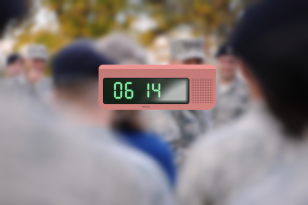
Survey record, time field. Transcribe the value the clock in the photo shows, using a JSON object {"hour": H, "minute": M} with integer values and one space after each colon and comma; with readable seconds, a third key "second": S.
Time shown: {"hour": 6, "minute": 14}
